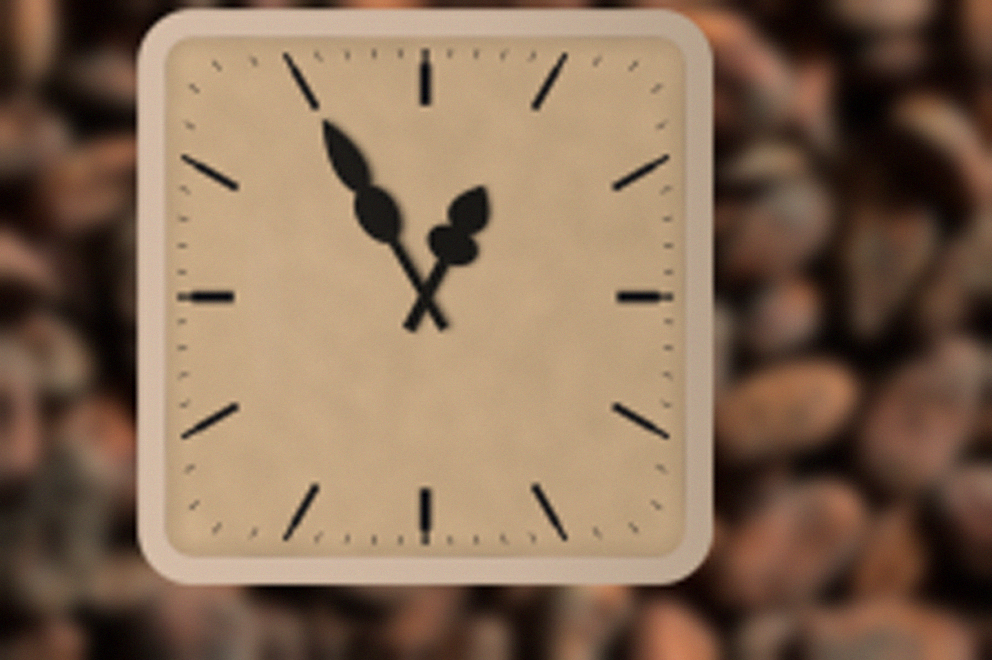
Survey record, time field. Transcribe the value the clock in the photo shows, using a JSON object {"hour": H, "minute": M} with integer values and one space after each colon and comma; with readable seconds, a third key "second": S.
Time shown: {"hour": 12, "minute": 55}
